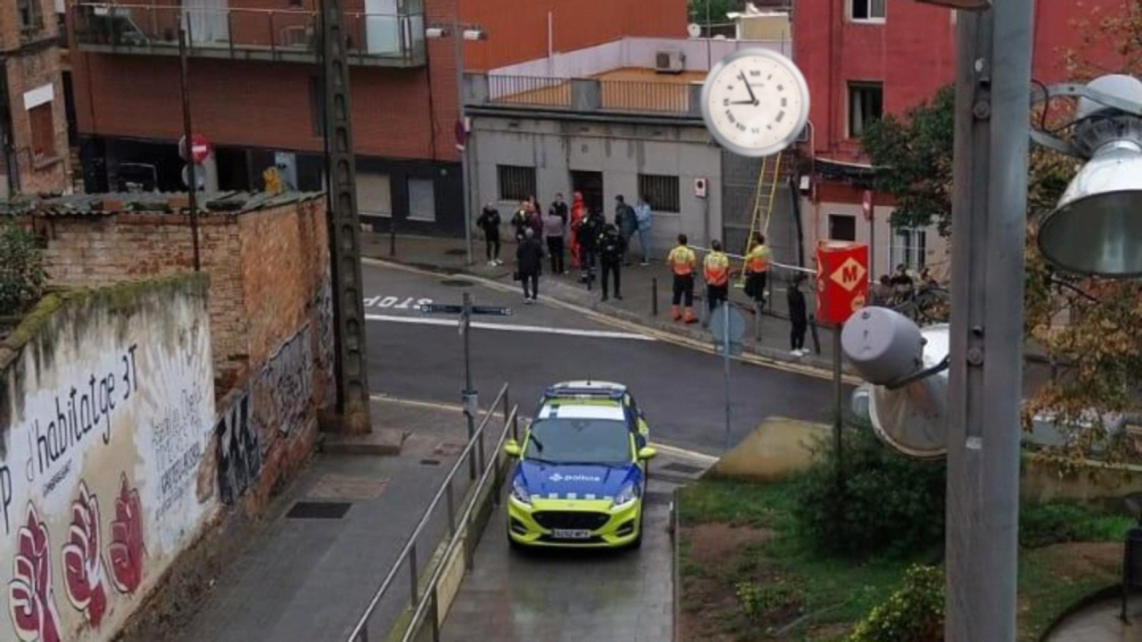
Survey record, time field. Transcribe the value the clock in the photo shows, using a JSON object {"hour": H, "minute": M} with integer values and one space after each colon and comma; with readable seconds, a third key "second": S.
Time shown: {"hour": 8, "minute": 56}
